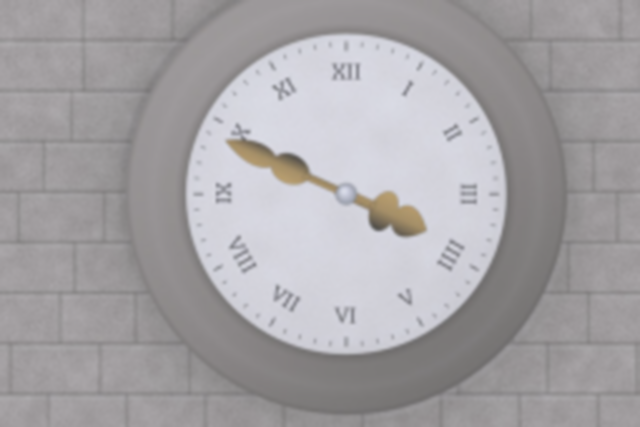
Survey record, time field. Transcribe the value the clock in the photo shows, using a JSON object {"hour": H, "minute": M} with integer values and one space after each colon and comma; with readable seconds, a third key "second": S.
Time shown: {"hour": 3, "minute": 49}
